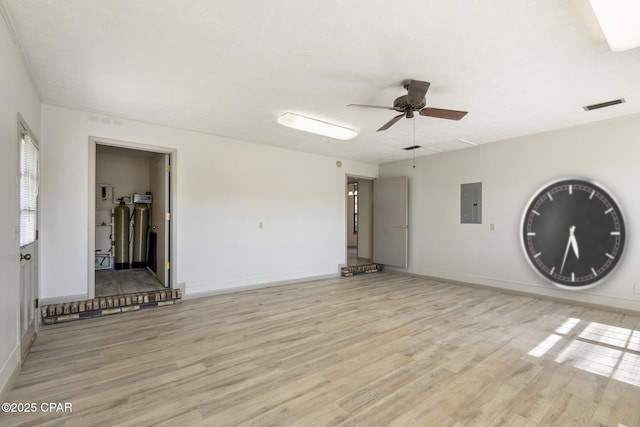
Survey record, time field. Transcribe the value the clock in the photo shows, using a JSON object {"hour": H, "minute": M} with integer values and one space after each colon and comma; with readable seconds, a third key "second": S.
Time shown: {"hour": 5, "minute": 33}
